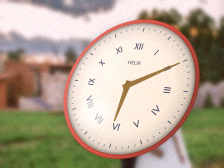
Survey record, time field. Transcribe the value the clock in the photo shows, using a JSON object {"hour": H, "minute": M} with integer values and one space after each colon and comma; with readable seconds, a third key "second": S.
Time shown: {"hour": 6, "minute": 10}
